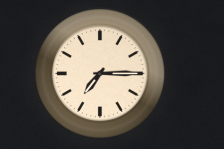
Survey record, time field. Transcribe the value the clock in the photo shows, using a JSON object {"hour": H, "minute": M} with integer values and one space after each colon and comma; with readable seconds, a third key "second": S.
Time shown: {"hour": 7, "minute": 15}
